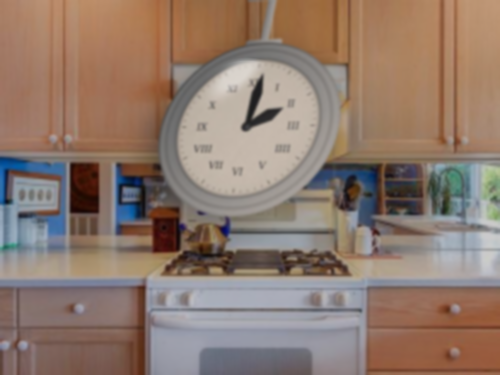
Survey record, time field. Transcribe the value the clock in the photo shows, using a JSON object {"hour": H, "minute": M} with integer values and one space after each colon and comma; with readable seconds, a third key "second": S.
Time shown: {"hour": 2, "minute": 1}
